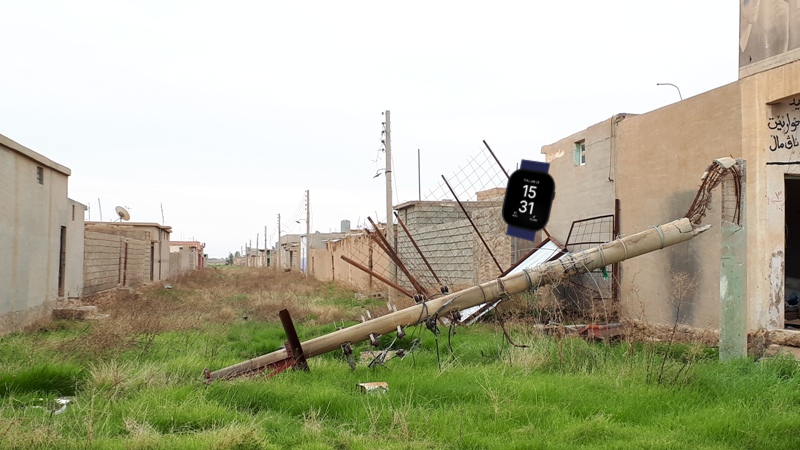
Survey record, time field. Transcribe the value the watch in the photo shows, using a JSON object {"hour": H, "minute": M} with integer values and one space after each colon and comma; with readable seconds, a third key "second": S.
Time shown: {"hour": 15, "minute": 31}
